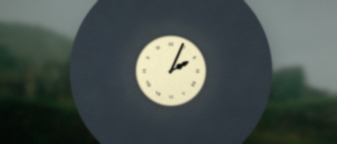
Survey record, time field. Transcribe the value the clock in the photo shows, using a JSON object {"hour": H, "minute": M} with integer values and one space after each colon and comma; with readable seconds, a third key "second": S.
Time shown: {"hour": 2, "minute": 4}
